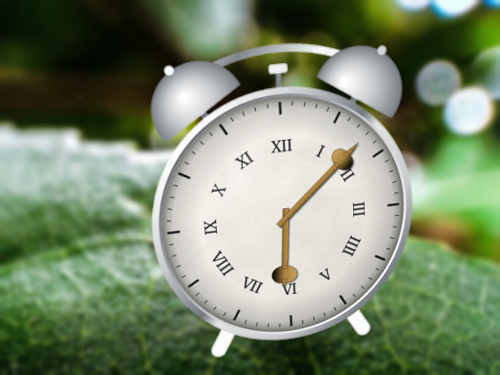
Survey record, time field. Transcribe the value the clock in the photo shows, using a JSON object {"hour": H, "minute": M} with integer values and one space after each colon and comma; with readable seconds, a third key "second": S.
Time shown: {"hour": 6, "minute": 8}
